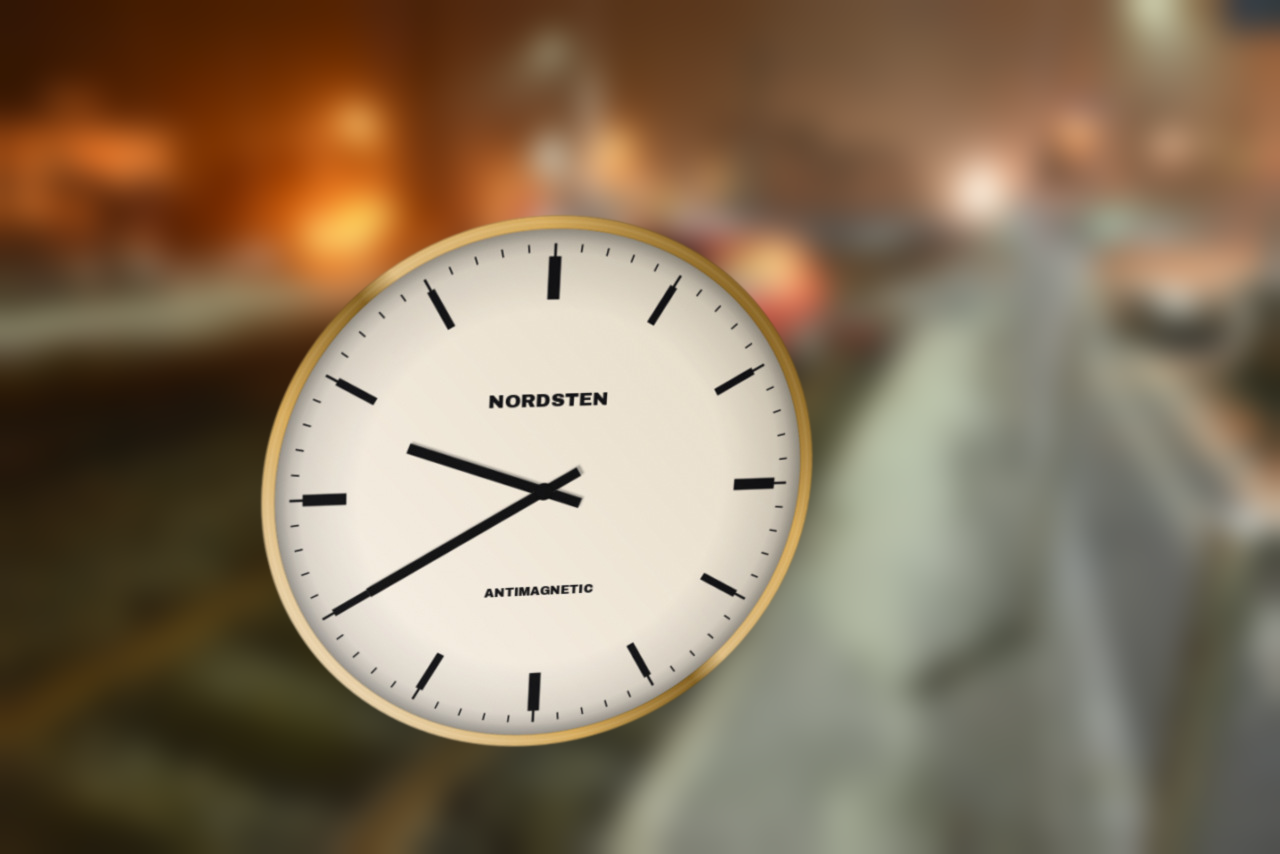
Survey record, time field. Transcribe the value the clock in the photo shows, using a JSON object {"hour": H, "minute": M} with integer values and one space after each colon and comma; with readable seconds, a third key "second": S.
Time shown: {"hour": 9, "minute": 40}
